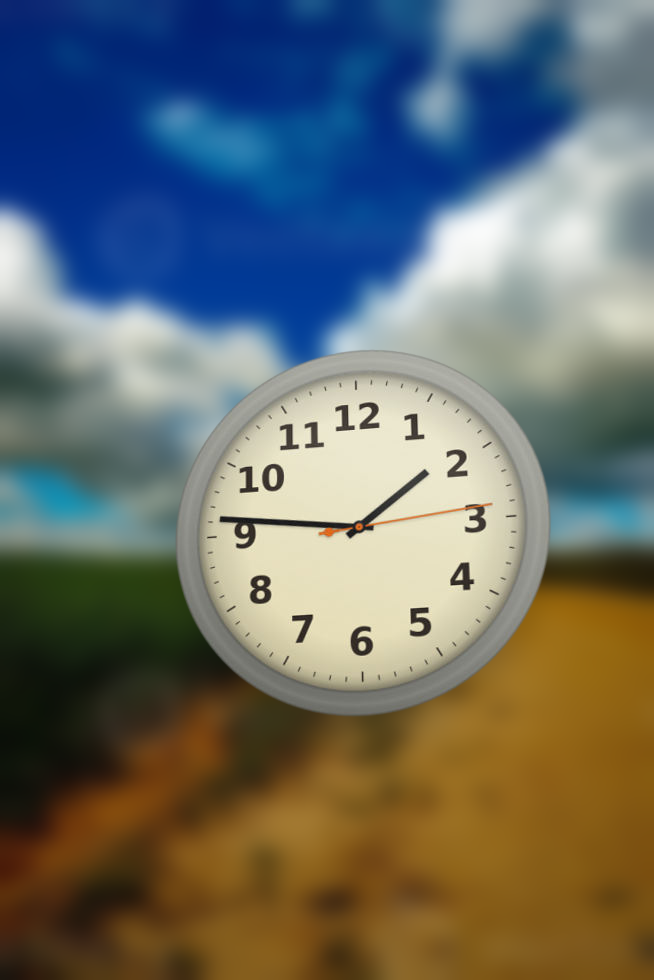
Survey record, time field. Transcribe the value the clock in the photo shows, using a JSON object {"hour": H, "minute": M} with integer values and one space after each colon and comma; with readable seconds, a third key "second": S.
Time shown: {"hour": 1, "minute": 46, "second": 14}
